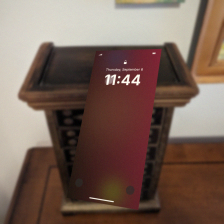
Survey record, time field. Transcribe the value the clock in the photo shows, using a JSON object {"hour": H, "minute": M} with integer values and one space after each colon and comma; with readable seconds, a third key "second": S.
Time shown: {"hour": 11, "minute": 44}
